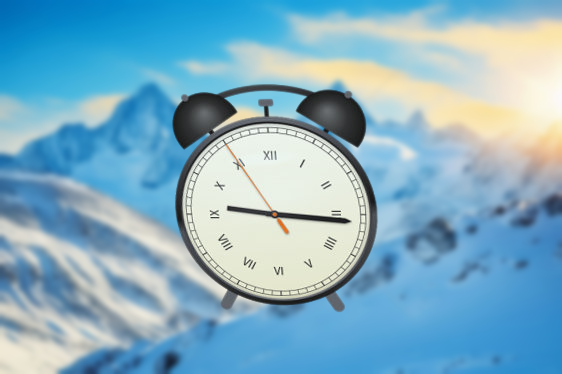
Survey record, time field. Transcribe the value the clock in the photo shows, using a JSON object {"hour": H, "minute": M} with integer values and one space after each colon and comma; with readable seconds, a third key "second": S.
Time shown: {"hour": 9, "minute": 15, "second": 55}
